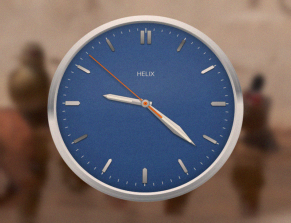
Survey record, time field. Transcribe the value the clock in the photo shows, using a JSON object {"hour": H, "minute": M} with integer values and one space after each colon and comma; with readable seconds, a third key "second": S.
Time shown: {"hour": 9, "minute": 21, "second": 52}
